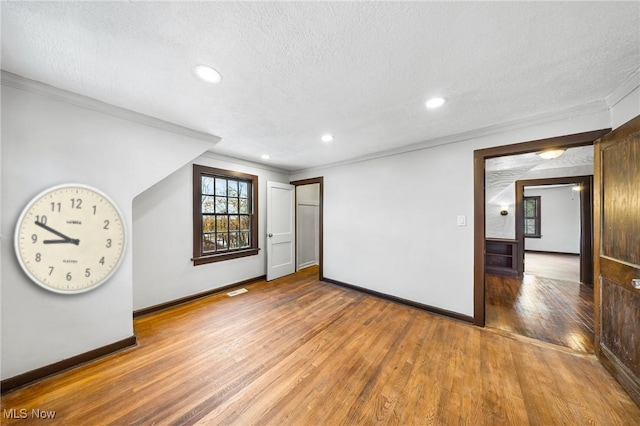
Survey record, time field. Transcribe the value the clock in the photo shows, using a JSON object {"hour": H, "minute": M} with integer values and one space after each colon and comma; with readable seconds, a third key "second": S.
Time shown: {"hour": 8, "minute": 49}
